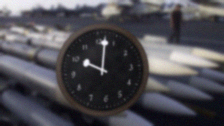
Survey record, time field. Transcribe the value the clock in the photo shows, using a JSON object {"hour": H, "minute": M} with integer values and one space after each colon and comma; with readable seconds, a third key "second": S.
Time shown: {"hour": 10, "minute": 2}
